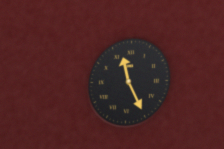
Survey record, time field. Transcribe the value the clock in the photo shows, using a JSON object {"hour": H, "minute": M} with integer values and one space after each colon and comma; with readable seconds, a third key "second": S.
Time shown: {"hour": 11, "minute": 25}
